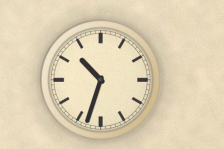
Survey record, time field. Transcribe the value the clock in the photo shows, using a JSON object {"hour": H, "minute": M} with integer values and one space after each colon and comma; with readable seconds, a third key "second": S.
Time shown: {"hour": 10, "minute": 33}
